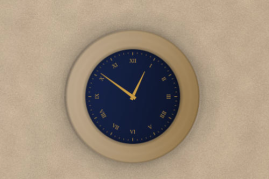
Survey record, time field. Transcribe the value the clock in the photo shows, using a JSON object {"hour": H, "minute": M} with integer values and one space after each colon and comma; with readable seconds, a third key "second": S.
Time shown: {"hour": 12, "minute": 51}
